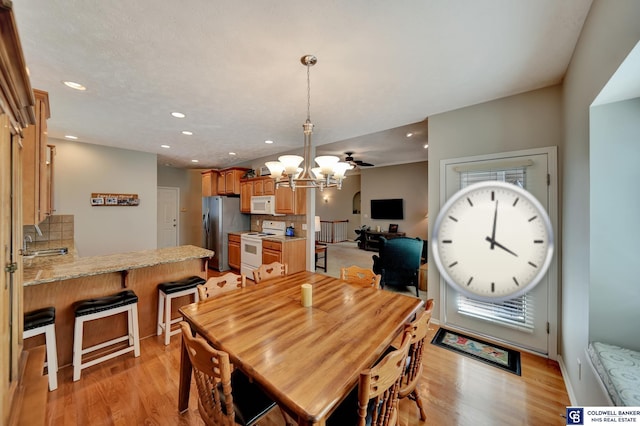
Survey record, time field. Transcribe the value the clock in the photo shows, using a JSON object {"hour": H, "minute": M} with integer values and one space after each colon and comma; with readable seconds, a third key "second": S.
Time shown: {"hour": 4, "minute": 1}
